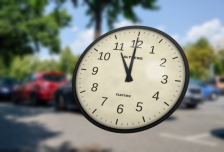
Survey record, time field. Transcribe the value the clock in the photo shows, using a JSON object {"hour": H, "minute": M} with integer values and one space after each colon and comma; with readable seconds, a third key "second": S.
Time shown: {"hour": 11, "minute": 0}
